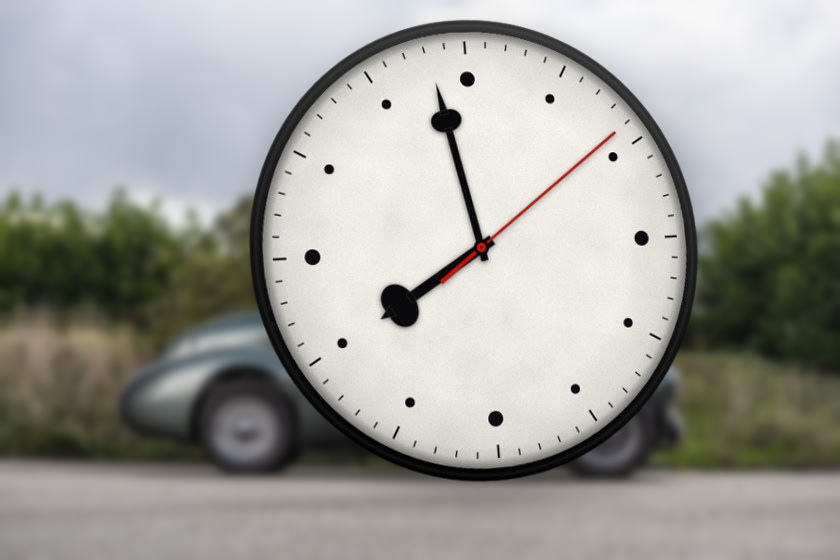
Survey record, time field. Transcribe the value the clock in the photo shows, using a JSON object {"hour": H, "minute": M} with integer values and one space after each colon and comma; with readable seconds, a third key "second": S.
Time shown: {"hour": 7, "minute": 58, "second": 9}
